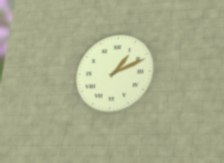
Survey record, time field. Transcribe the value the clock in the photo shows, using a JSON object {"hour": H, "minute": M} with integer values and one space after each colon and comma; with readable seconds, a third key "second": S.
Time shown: {"hour": 1, "minute": 11}
